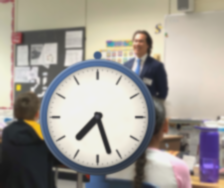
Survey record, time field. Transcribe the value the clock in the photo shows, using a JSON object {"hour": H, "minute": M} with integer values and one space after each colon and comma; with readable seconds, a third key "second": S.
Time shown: {"hour": 7, "minute": 27}
